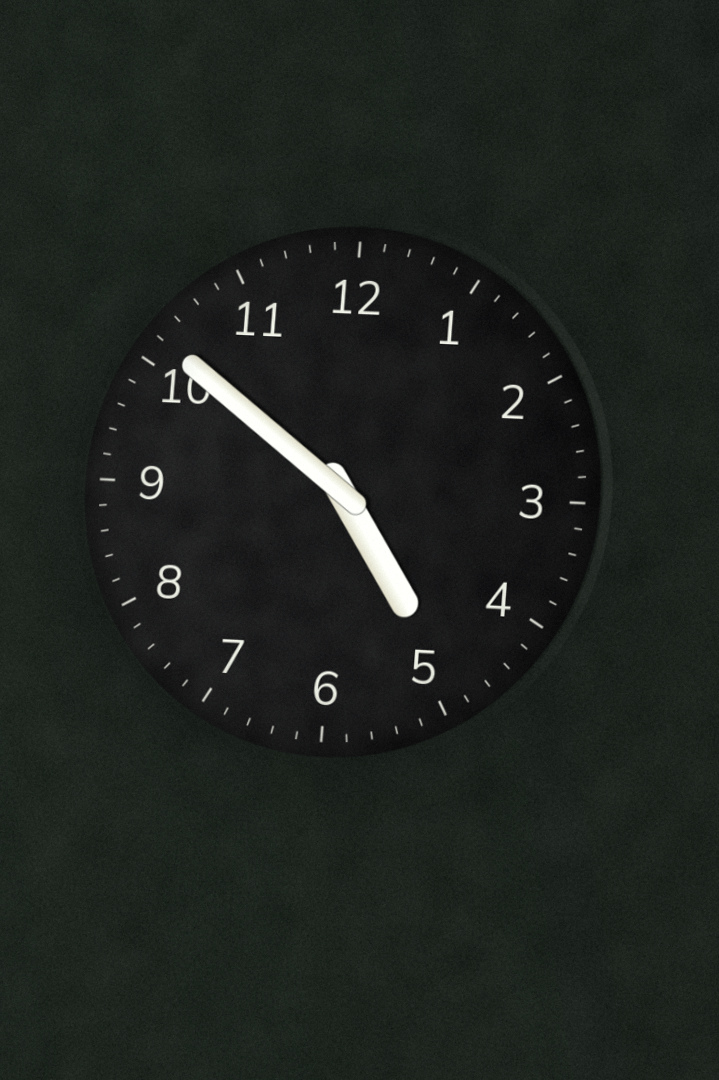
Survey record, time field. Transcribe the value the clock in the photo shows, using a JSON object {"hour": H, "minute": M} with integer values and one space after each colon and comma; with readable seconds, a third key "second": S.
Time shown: {"hour": 4, "minute": 51}
